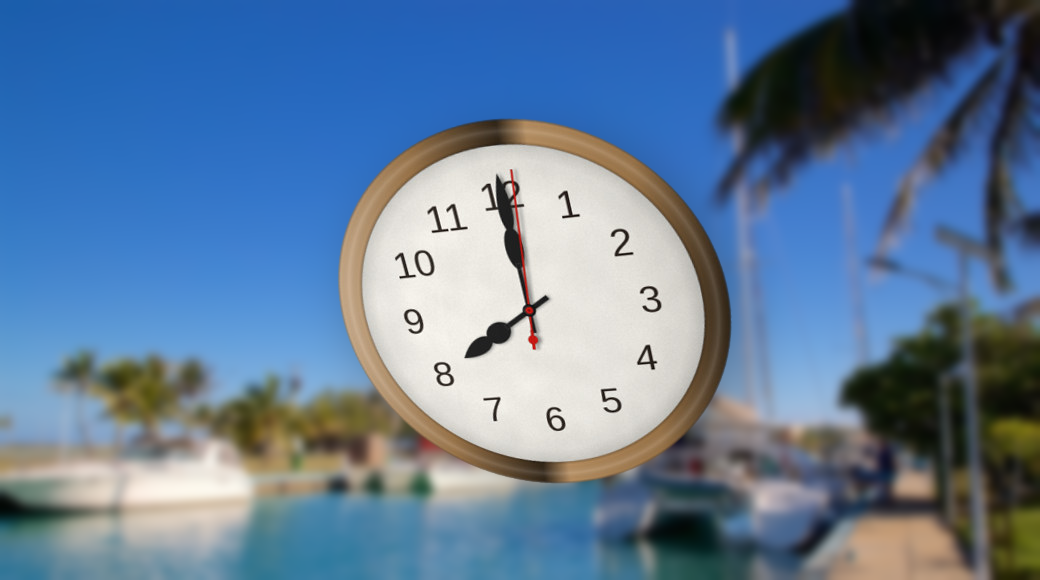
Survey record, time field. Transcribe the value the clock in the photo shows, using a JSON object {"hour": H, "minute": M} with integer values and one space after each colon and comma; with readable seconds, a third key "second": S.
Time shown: {"hour": 8, "minute": 0, "second": 1}
